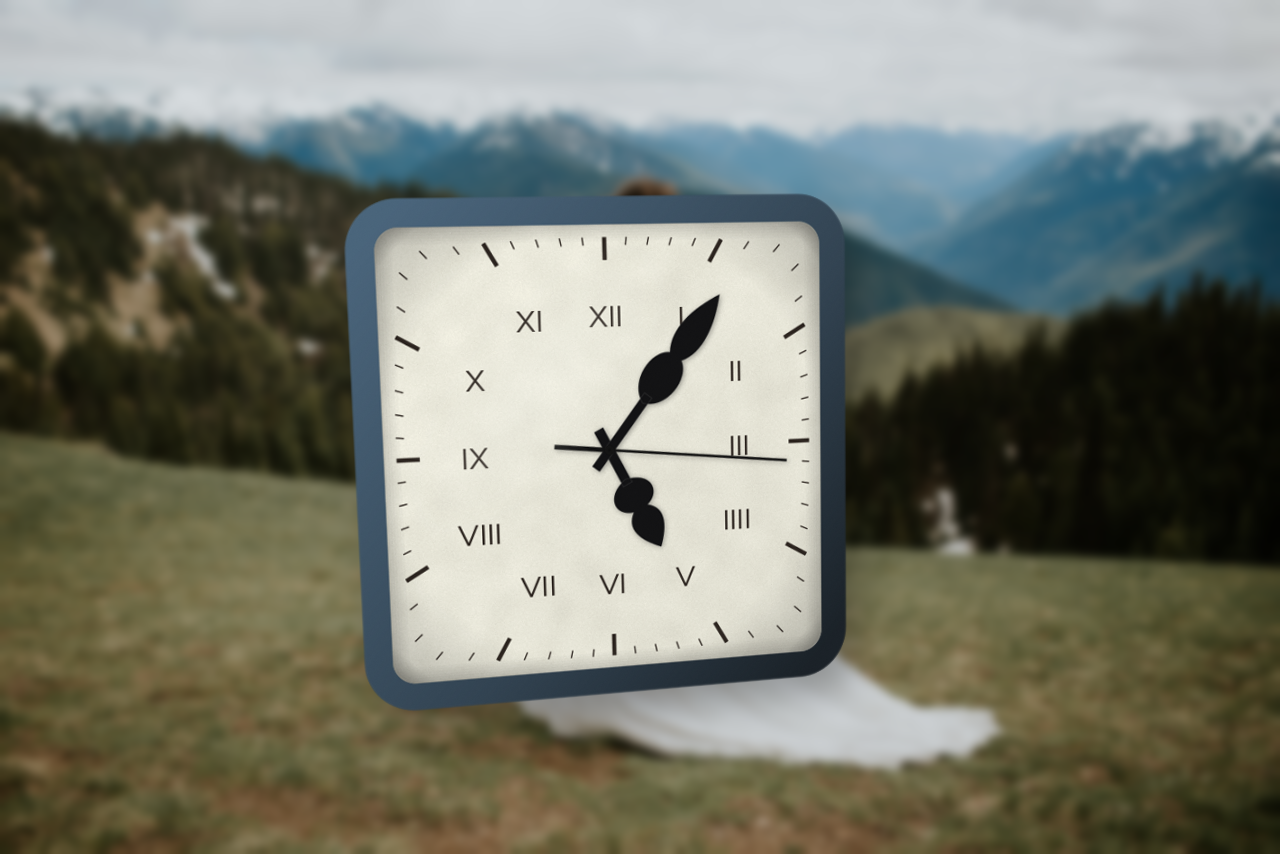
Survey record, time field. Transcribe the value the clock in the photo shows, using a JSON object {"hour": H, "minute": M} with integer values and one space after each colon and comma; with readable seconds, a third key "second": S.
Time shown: {"hour": 5, "minute": 6, "second": 16}
